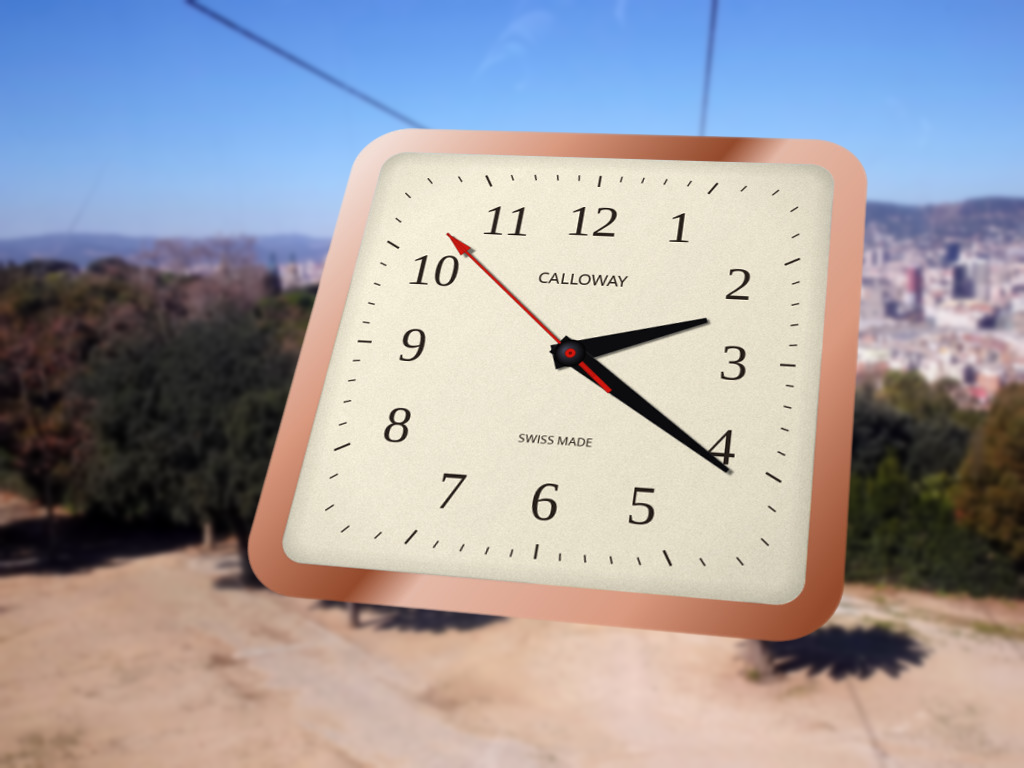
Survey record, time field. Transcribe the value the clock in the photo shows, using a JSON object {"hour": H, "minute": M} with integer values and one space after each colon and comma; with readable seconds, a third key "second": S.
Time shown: {"hour": 2, "minute": 20, "second": 52}
